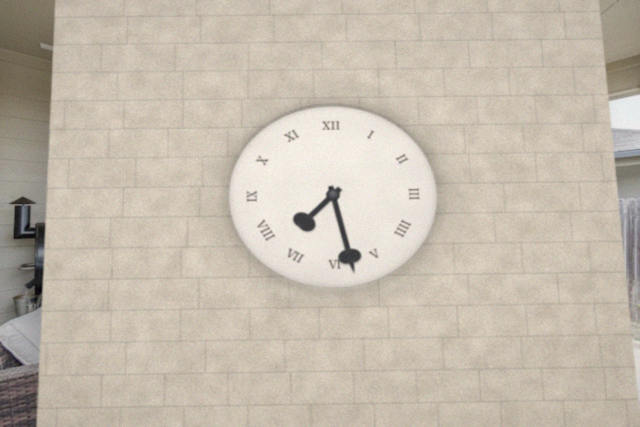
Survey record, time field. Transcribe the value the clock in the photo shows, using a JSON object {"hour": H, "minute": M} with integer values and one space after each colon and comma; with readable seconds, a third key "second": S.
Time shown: {"hour": 7, "minute": 28}
